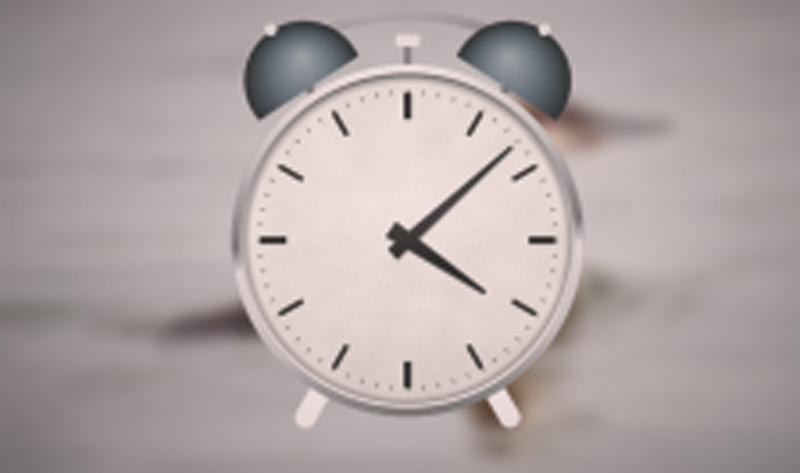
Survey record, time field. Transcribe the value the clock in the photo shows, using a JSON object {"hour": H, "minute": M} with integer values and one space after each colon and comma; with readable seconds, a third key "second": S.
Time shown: {"hour": 4, "minute": 8}
